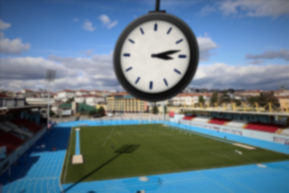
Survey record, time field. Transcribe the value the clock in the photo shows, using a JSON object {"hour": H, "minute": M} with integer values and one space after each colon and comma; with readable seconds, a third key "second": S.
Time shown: {"hour": 3, "minute": 13}
